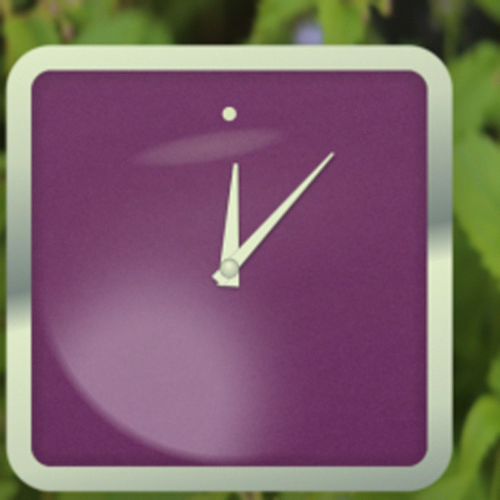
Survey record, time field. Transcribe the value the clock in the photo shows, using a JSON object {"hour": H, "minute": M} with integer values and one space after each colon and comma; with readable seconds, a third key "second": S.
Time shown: {"hour": 12, "minute": 7}
